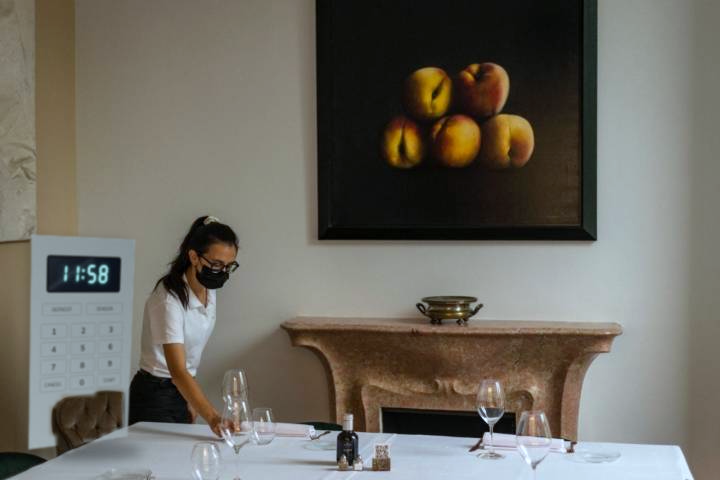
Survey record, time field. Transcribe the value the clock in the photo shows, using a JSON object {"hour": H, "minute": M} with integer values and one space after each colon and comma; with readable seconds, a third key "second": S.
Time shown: {"hour": 11, "minute": 58}
